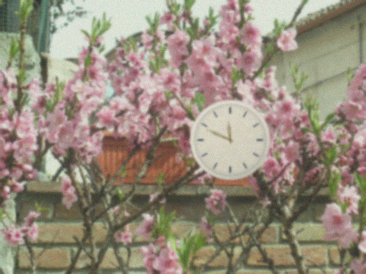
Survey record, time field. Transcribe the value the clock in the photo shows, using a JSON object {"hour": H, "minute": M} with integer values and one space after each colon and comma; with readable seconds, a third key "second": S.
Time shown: {"hour": 11, "minute": 49}
